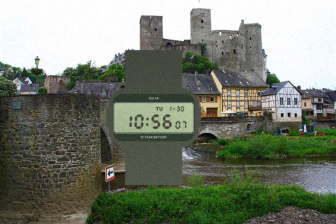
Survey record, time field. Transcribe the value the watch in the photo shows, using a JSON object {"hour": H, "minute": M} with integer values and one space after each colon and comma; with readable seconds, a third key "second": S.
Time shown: {"hour": 10, "minute": 56, "second": 7}
